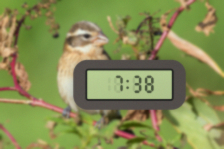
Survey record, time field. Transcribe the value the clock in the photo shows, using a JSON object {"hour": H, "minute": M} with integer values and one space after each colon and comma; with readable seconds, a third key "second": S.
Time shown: {"hour": 7, "minute": 38}
